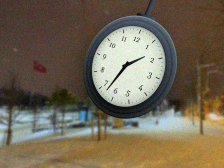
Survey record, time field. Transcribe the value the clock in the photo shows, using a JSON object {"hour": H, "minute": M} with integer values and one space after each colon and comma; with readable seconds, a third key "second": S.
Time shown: {"hour": 1, "minute": 33}
